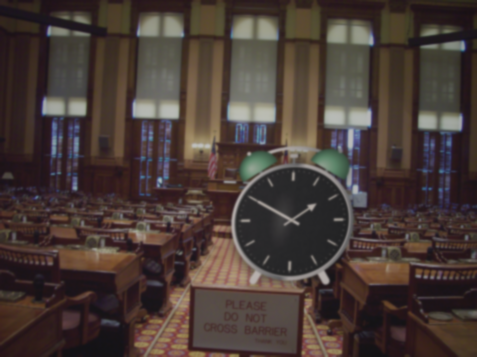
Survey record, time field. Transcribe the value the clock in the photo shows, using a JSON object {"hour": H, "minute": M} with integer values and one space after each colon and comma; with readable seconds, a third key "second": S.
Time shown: {"hour": 1, "minute": 50}
